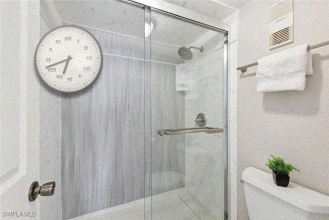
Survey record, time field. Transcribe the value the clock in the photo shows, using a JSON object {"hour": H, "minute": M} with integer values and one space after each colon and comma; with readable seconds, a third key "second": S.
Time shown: {"hour": 6, "minute": 42}
